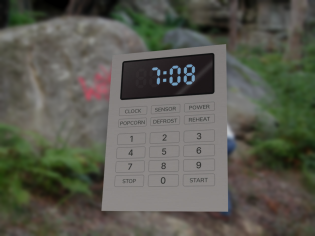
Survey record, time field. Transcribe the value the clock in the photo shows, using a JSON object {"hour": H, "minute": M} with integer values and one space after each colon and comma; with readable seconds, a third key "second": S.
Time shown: {"hour": 7, "minute": 8}
